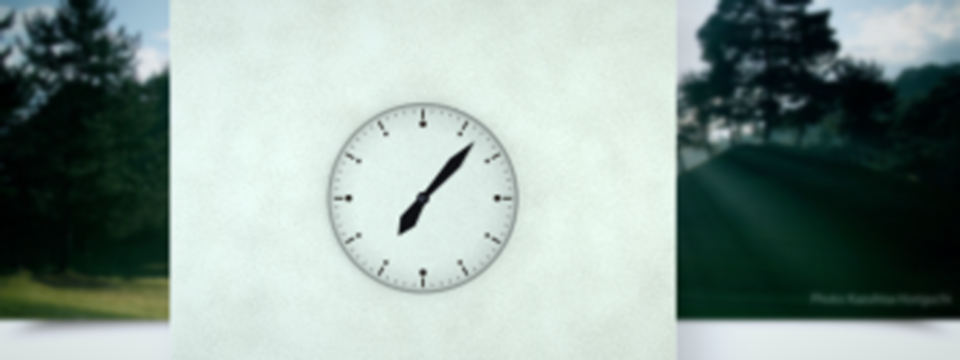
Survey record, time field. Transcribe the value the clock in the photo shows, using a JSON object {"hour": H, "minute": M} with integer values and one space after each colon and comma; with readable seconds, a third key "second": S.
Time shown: {"hour": 7, "minute": 7}
